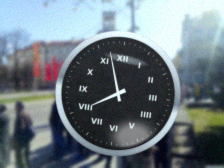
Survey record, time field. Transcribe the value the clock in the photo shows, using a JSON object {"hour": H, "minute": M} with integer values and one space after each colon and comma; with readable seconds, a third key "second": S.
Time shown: {"hour": 7, "minute": 57}
